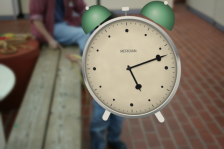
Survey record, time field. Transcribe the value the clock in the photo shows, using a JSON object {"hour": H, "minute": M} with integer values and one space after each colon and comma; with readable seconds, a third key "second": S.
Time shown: {"hour": 5, "minute": 12}
